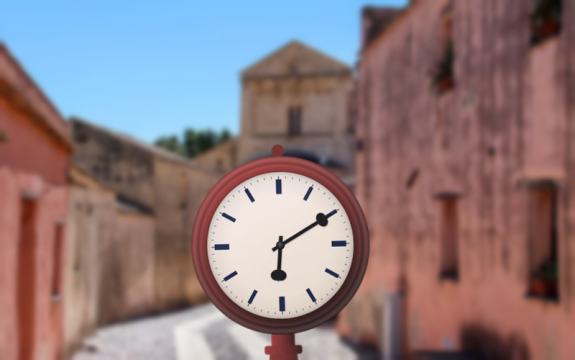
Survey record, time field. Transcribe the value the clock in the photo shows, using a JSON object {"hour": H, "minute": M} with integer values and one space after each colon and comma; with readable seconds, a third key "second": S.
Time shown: {"hour": 6, "minute": 10}
